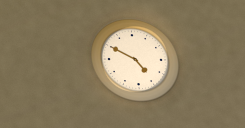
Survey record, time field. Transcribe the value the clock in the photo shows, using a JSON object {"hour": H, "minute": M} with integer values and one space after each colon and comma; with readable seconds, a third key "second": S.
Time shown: {"hour": 4, "minute": 50}
